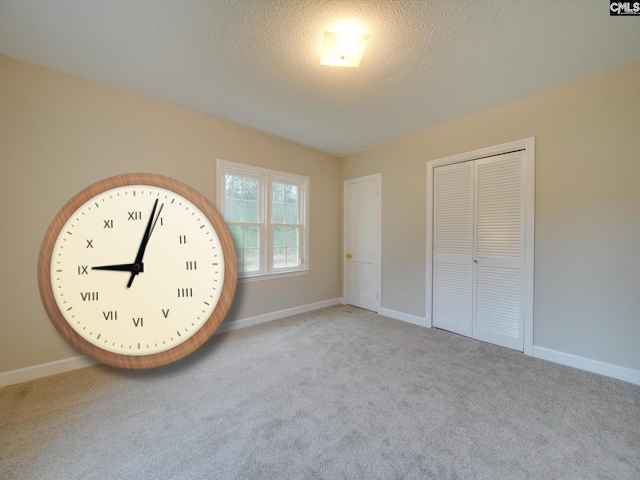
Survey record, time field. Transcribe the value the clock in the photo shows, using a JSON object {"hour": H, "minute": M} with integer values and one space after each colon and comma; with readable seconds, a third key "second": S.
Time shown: {"hour": 9, "minute": 3, "second": 4}
